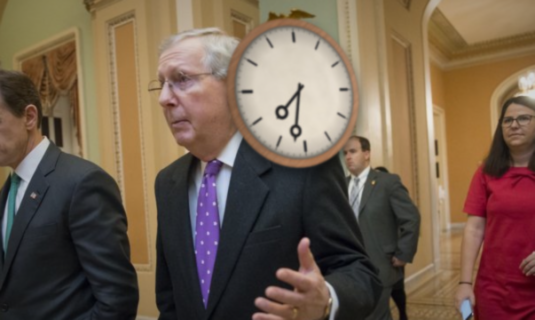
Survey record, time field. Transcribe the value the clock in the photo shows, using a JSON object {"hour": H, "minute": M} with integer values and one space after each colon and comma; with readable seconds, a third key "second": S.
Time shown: {"hour": 7, "minute": 32}
